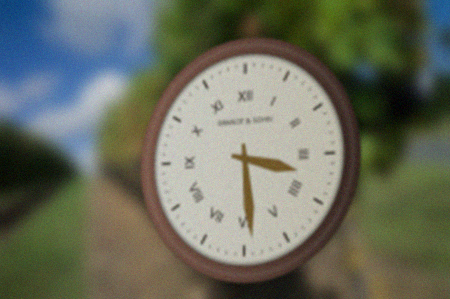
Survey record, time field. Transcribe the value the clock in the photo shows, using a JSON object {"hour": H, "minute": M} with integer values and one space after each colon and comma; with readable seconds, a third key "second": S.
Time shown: {"hour": 3, "minute": 29}
